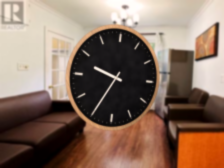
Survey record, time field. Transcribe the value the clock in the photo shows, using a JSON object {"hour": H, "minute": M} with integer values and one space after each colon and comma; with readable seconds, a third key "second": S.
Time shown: {"hour": 9, "minute": 35}
